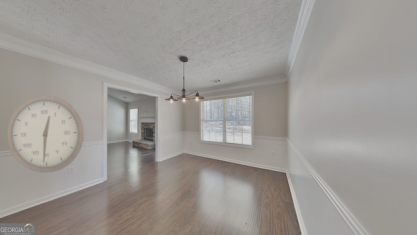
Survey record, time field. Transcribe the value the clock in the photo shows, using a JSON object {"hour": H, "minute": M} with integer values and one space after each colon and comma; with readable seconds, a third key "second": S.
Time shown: {"hour": 12, "minute": 31}
